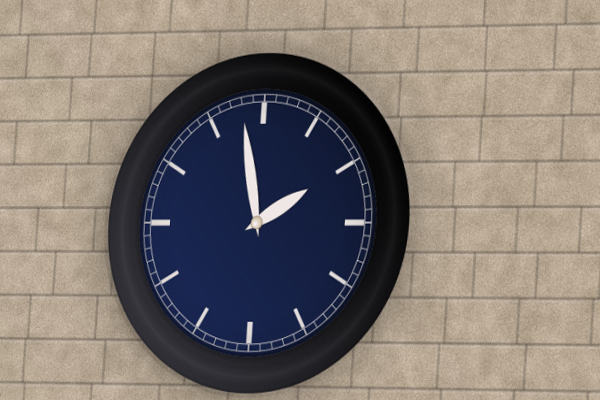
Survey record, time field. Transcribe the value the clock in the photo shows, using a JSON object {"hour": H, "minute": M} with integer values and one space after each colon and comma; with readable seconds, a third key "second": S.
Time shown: {"hour": 1, "minute": 58}
